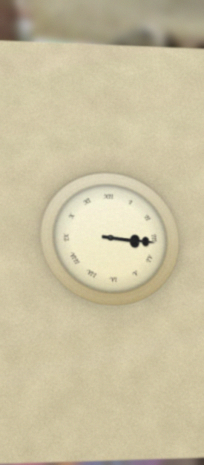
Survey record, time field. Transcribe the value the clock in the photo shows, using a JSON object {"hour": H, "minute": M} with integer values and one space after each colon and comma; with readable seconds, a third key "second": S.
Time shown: {"hour": 3, "minute": 16}
